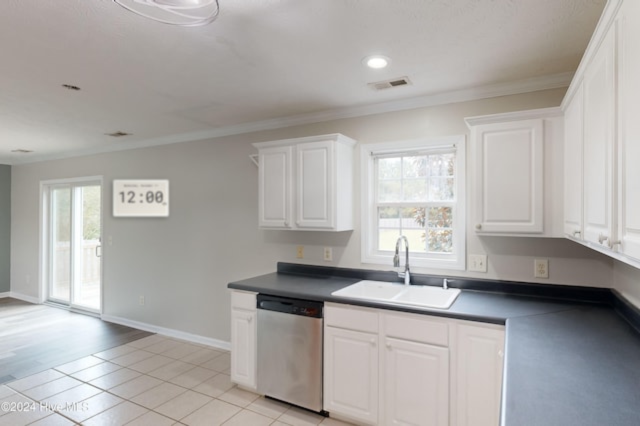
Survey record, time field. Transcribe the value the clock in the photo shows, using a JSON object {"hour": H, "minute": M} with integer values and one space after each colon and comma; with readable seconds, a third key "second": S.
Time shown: {"hour": 12, "minute": 0}
